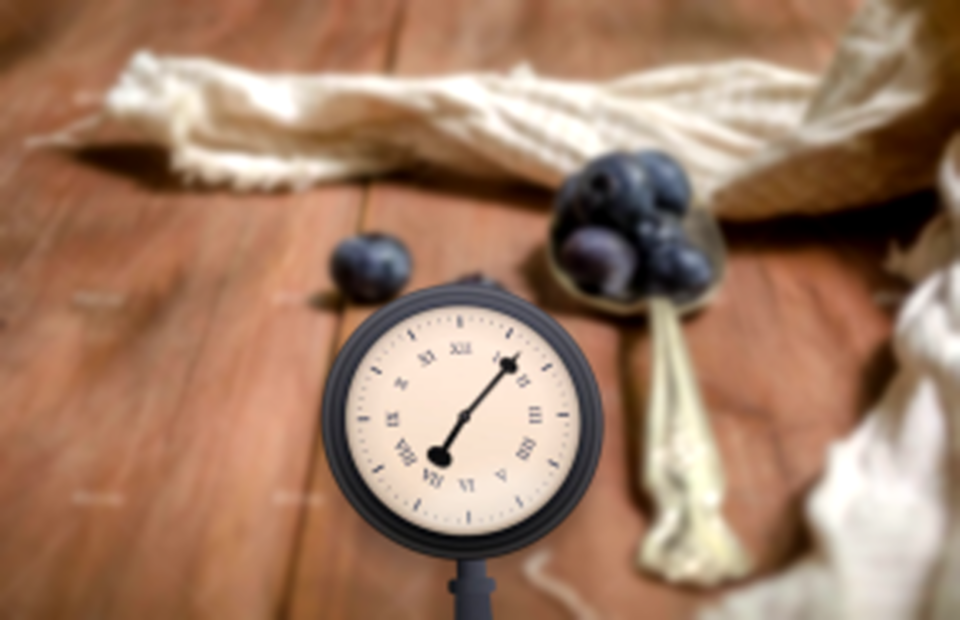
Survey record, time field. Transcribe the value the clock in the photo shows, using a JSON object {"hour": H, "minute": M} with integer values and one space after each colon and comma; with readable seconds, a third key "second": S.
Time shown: {"hour": 7, "minute": 7}
